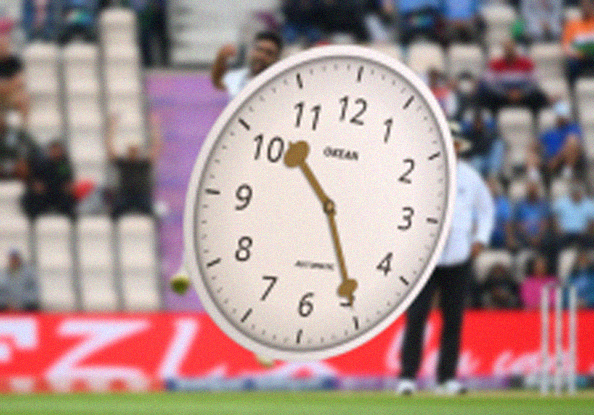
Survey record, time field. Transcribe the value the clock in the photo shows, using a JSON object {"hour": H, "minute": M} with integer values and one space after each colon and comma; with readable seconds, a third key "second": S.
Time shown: {"hour": 10, "minute": 25}
